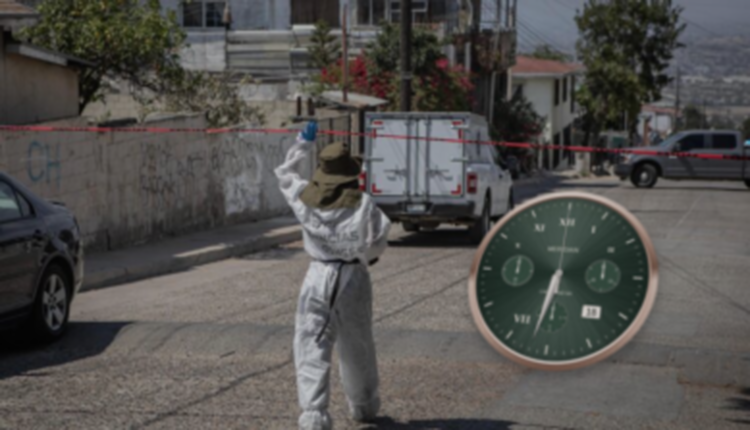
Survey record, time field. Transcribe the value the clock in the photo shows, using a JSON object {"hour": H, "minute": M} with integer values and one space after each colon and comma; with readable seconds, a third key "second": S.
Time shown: {"hour": 6, "minute": 32}
